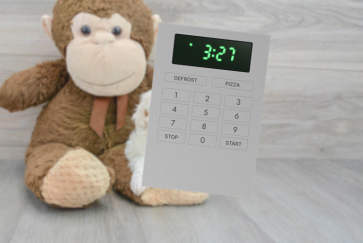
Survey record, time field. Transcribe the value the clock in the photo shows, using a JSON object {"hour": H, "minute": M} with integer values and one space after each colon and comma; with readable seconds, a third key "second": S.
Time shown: {"hour": 3, "minute": 27}
